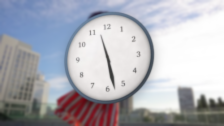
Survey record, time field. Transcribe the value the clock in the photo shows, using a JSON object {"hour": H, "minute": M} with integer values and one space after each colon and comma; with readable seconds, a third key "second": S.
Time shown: {"hour": 11, "minute": 28}
